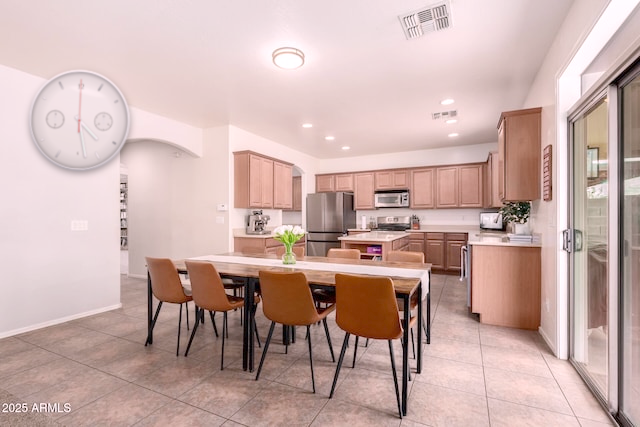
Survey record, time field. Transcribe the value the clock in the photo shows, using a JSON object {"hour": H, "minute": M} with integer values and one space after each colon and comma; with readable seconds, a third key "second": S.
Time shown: {"hour": 4, "minute": 28}
